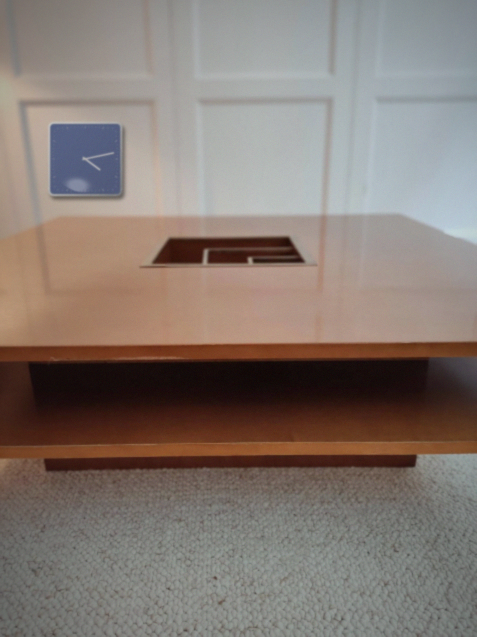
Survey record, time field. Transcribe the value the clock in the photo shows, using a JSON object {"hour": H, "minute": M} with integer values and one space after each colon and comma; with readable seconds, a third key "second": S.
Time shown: {"hour": 4, "minute": 13}
